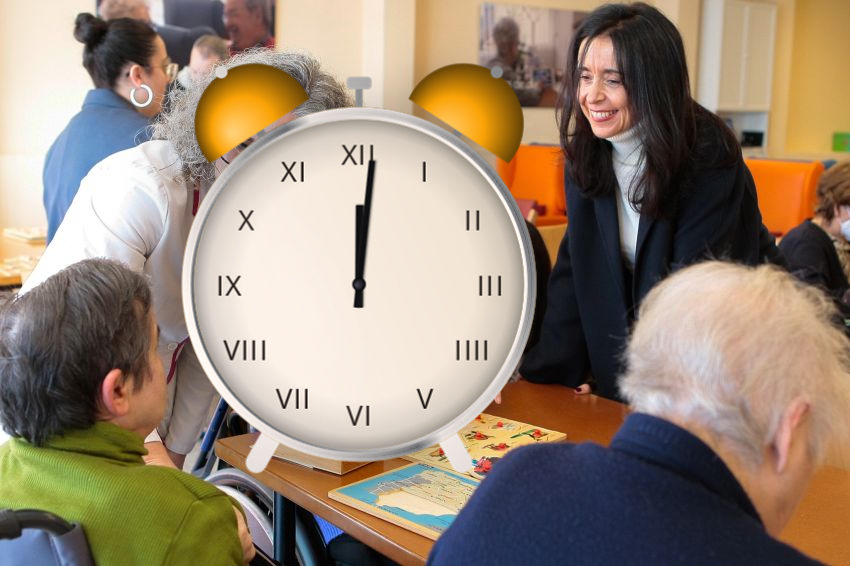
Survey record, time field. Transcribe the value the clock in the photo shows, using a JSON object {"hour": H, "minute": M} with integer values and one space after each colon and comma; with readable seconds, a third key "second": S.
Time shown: {"hour": 12, "minute": 1}
